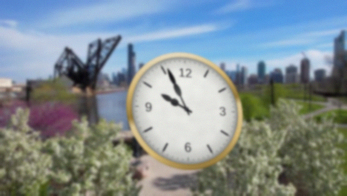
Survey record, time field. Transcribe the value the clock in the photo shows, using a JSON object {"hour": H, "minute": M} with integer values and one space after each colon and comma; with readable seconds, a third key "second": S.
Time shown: {"hour": 9, "minute": 56}
